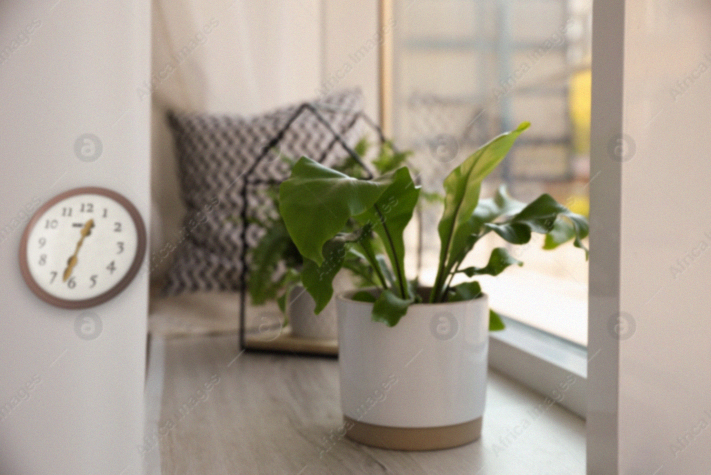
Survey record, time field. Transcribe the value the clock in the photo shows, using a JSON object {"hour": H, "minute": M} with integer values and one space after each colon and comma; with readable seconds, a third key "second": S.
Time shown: {"hour": 12, "minute": 32}
